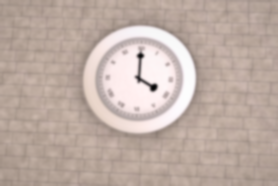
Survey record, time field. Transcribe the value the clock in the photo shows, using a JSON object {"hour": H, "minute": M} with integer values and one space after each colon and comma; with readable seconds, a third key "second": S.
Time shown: {"hour": 4, "minute": 0}
